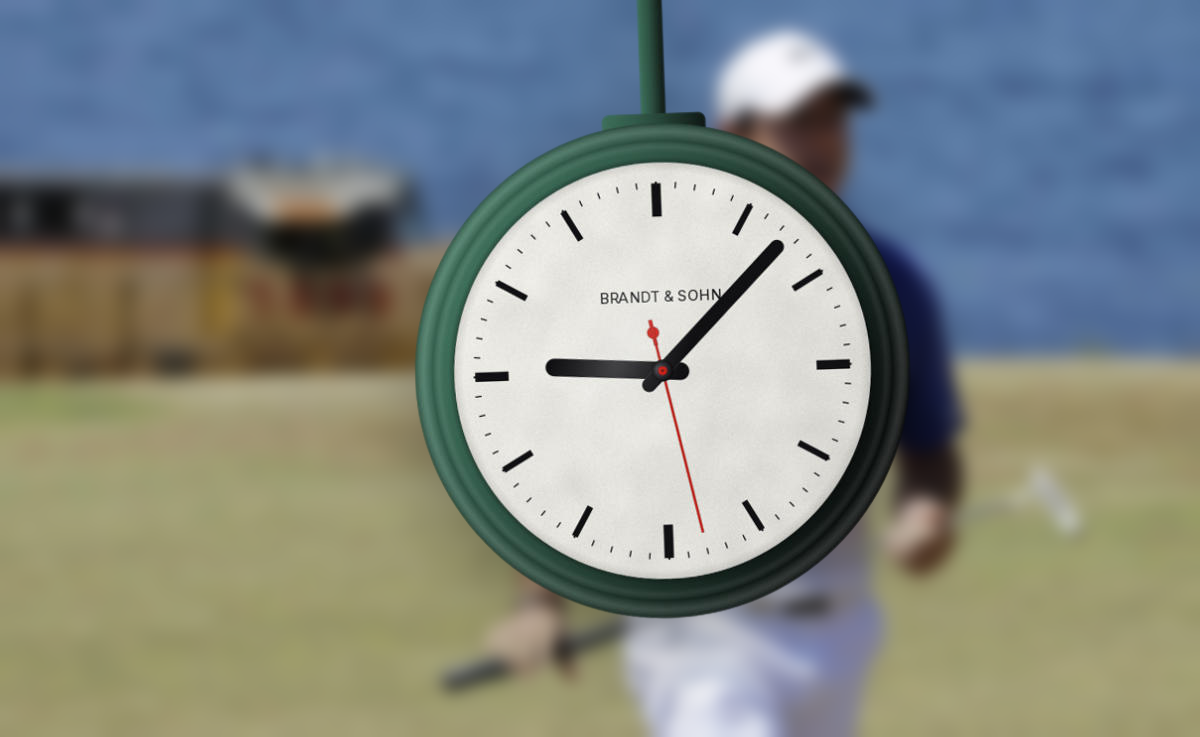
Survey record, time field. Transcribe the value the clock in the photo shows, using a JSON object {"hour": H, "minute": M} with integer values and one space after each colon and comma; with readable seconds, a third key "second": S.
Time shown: {"hour": 9, "minute": 7, "second": 28}
